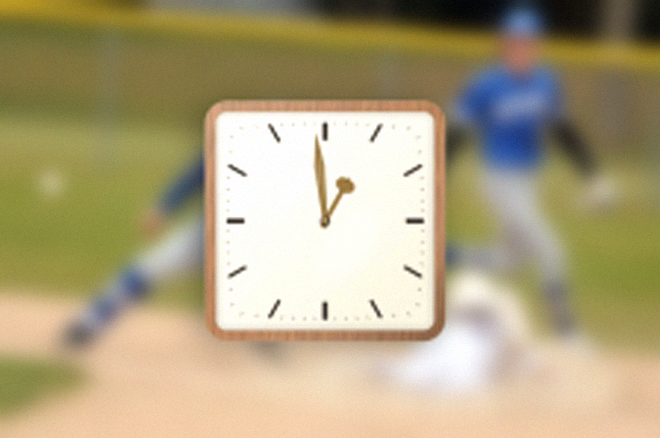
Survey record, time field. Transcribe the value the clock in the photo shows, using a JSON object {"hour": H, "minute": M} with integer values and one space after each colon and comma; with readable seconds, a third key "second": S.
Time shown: {"hour": 12, "minute": 59}
